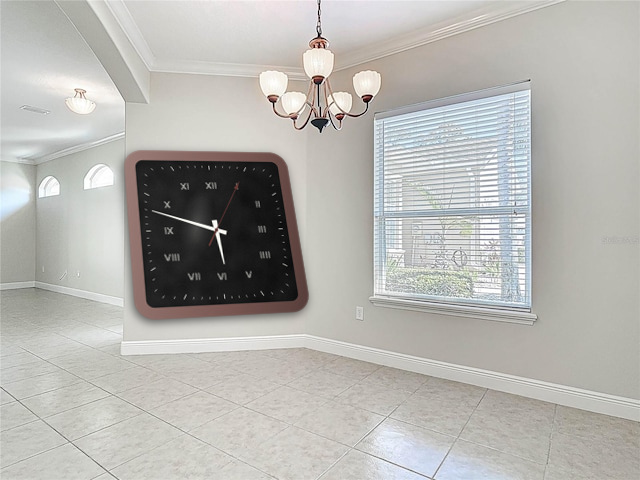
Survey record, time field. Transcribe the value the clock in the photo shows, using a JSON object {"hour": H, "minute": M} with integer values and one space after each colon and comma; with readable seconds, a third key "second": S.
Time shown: {"hour": 5, "minute": 48, "second": 5}
